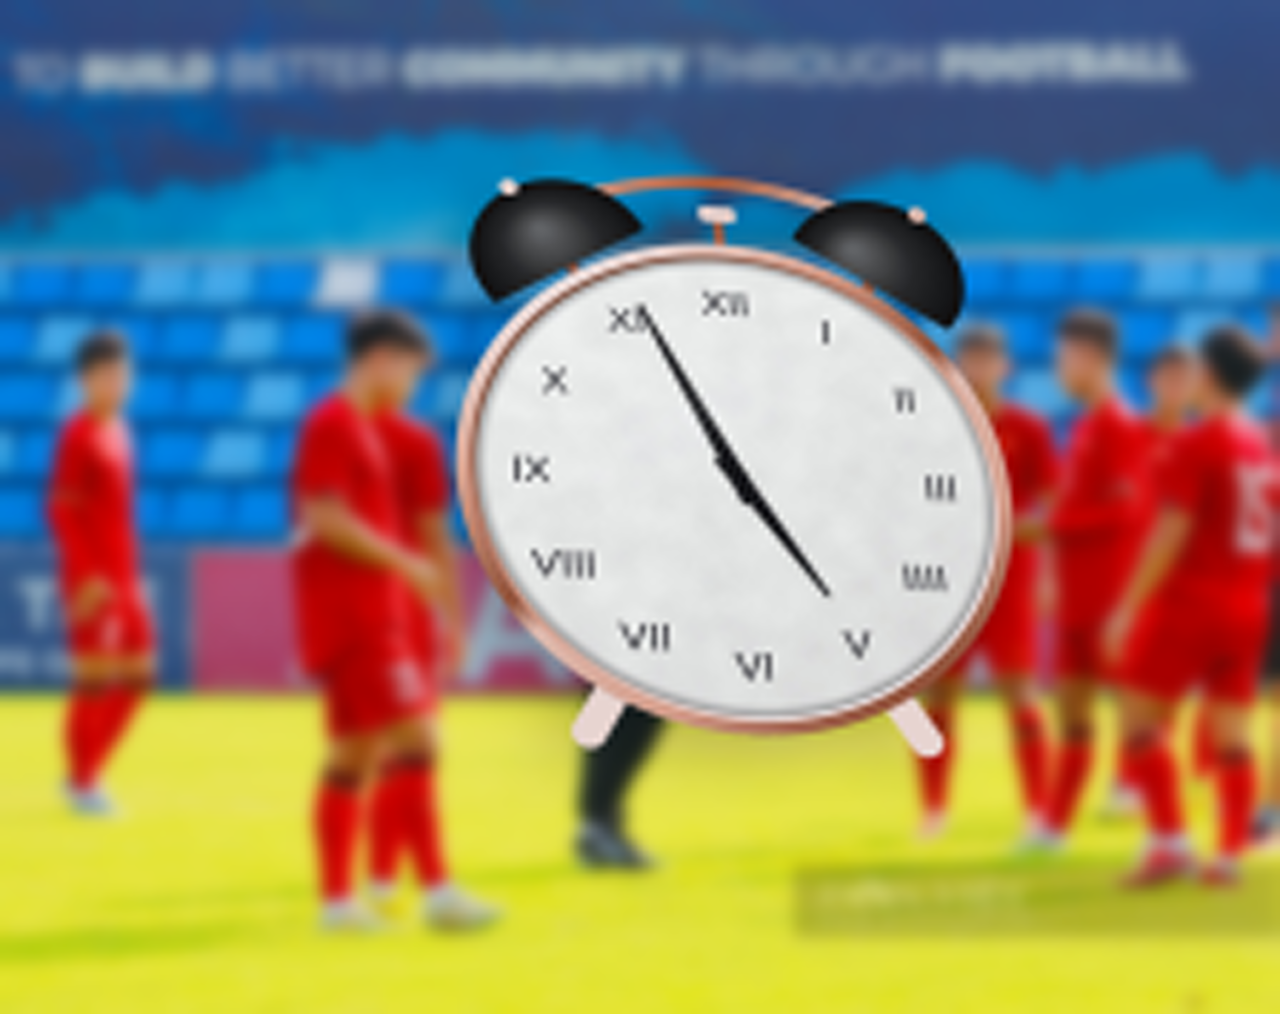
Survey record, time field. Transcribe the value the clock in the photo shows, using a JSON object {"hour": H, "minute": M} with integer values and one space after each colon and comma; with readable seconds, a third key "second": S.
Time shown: {"hour": 4, "minute": 56}
